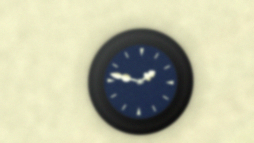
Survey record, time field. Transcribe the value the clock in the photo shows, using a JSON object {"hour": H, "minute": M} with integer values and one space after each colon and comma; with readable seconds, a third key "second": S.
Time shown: {"hour": 1, "minute": 47}
